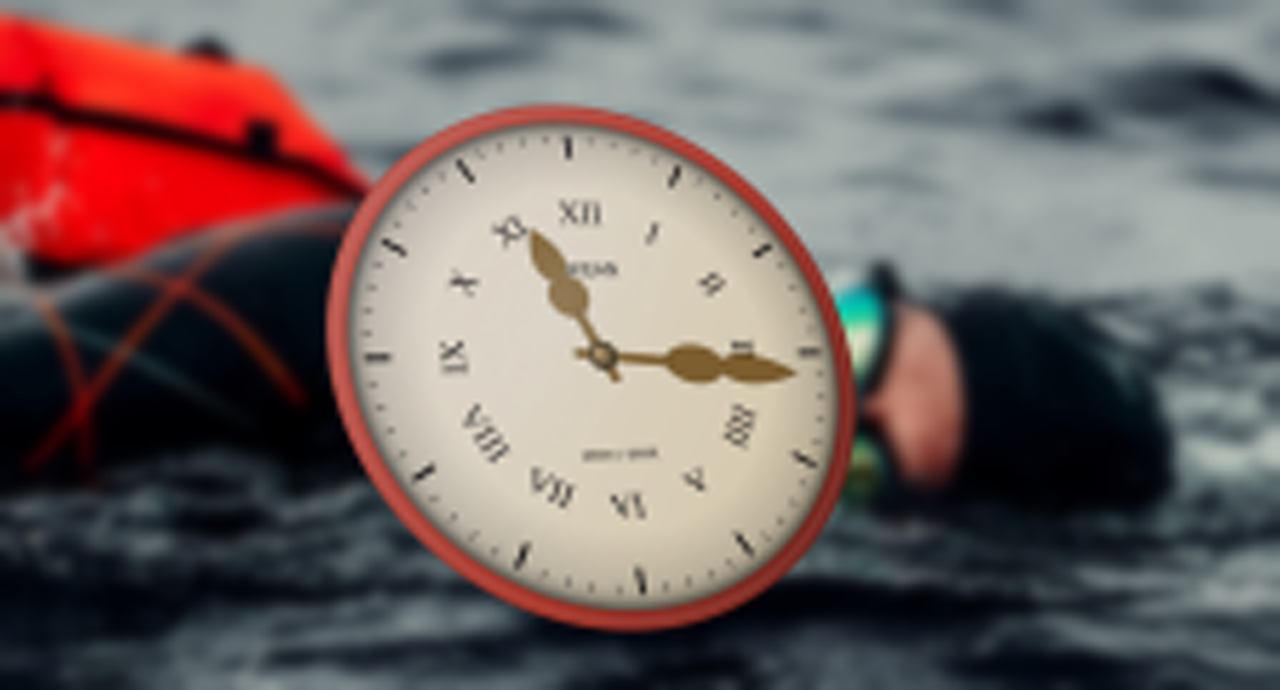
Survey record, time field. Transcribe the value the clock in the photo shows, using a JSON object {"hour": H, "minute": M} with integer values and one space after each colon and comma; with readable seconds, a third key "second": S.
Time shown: {"hour": 11, "minute": 16}
